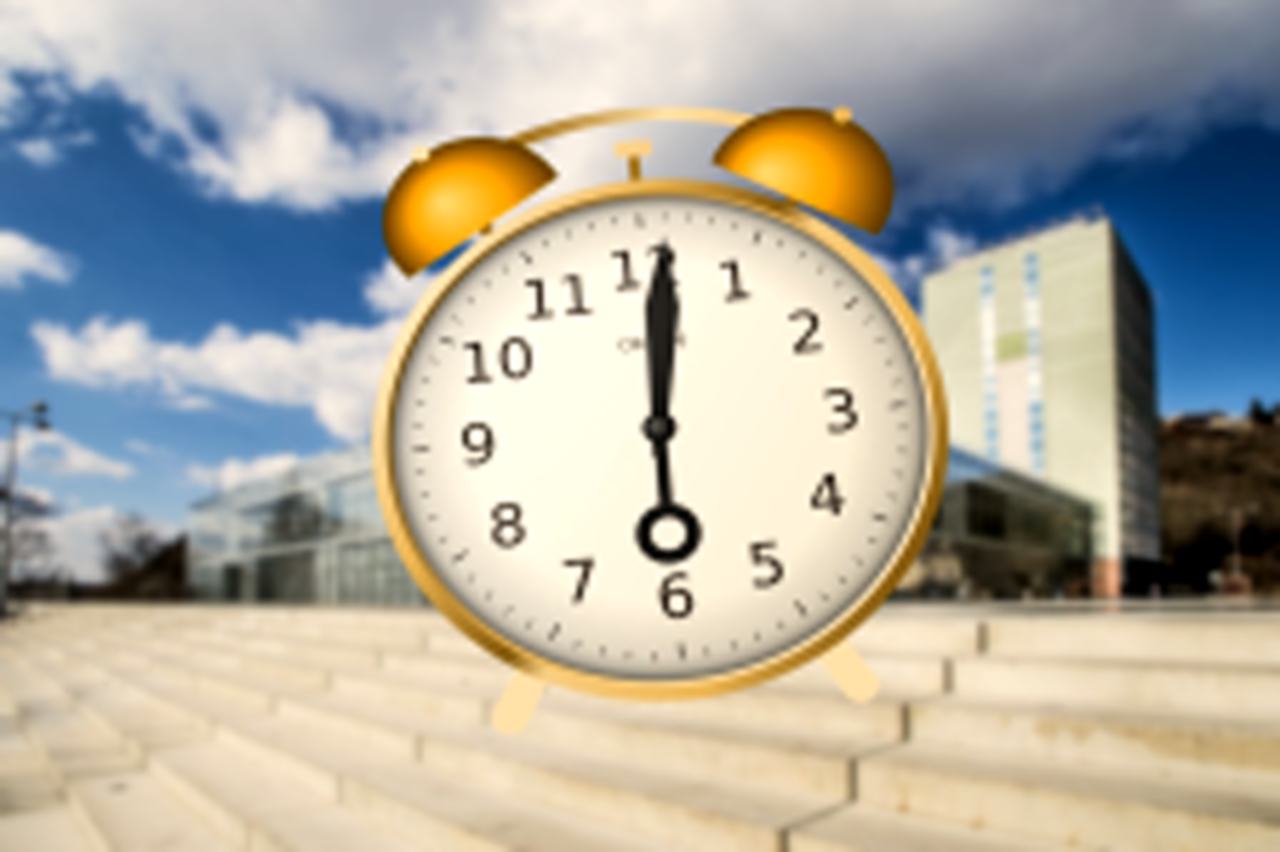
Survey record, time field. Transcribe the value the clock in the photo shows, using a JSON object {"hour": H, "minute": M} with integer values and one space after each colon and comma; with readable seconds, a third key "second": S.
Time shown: {"hour": 6, "minute": 1}
